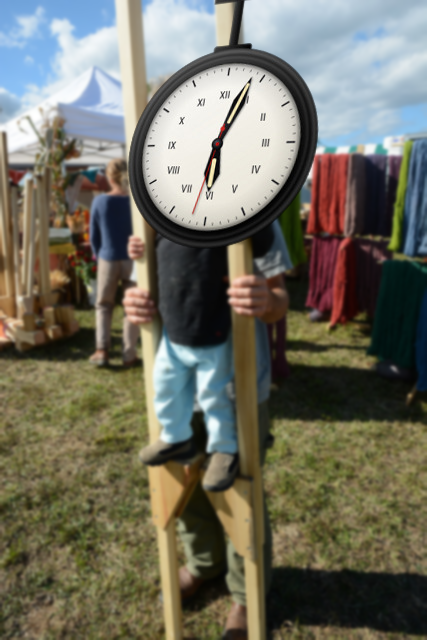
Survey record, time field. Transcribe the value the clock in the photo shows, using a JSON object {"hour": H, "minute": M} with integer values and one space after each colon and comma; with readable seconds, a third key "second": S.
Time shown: {"hour": 6, "minute": 3, "second": 32}
